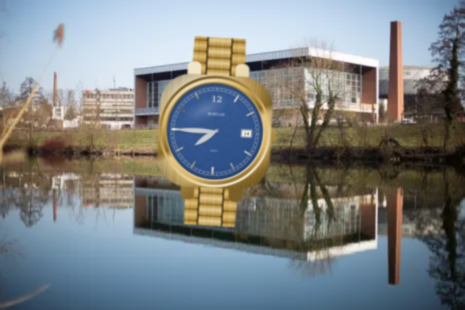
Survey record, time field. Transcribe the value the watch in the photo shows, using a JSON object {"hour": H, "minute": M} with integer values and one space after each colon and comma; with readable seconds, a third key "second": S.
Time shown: {"hour": 7, "minute": 45}
